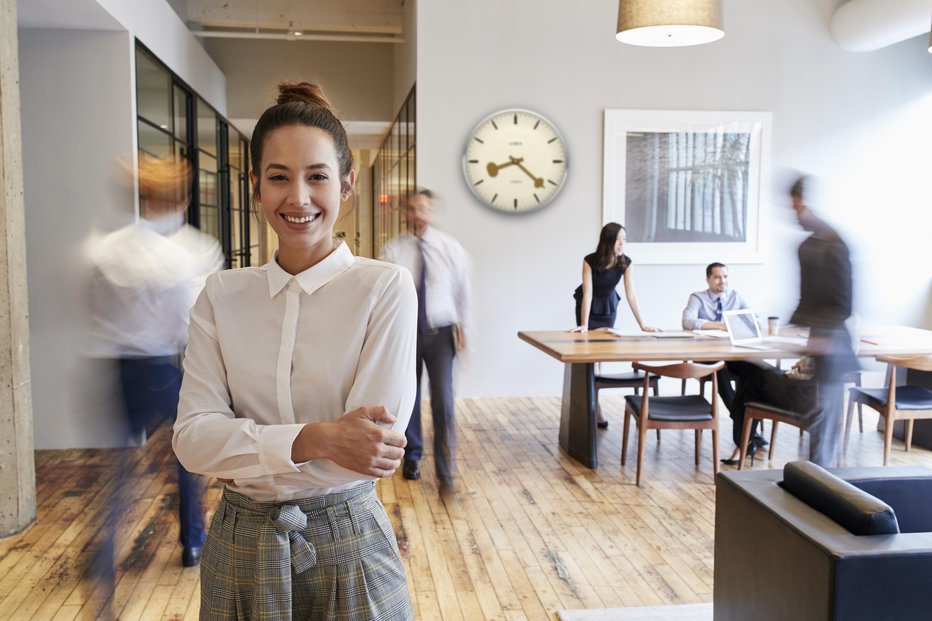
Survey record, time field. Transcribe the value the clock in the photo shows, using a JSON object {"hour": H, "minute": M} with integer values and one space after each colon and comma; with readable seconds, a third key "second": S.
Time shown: {"hour": 8, "minute": 22}
